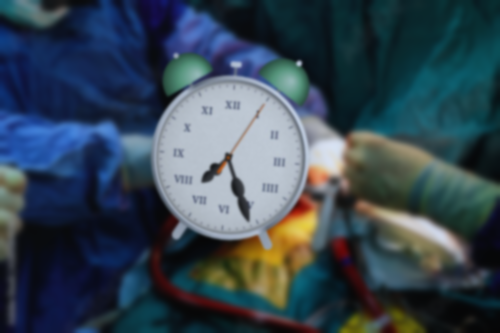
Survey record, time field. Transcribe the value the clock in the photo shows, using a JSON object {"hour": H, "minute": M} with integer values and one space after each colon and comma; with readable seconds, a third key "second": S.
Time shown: {"hour": 7, "minute": 26, "second": 5}
